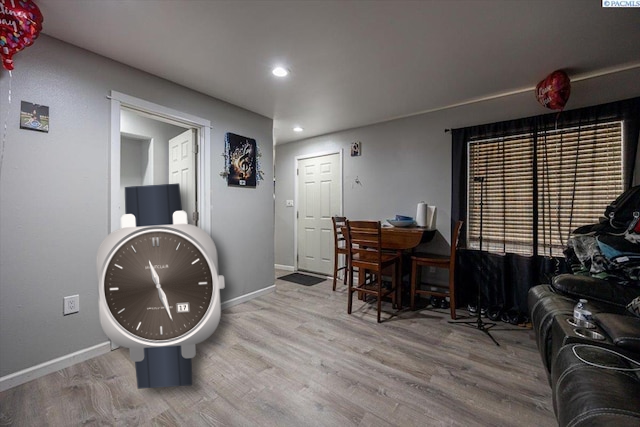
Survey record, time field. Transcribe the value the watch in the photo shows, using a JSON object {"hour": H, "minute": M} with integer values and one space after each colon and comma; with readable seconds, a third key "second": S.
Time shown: {"hour": 11, "minute": 27}
